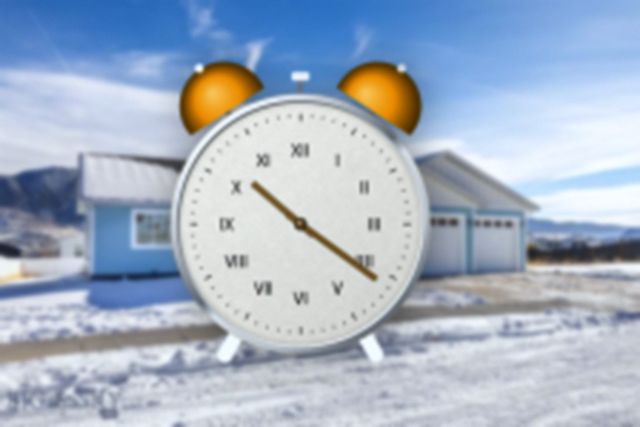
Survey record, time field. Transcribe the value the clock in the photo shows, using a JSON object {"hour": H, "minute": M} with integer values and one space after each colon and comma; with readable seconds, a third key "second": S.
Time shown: {"hour": 10, "minute": 21}
